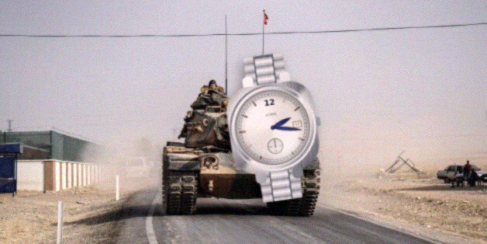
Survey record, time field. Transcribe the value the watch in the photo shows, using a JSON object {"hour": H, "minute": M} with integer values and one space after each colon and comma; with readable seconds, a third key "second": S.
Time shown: {"hour": 2, "minute": 17}
